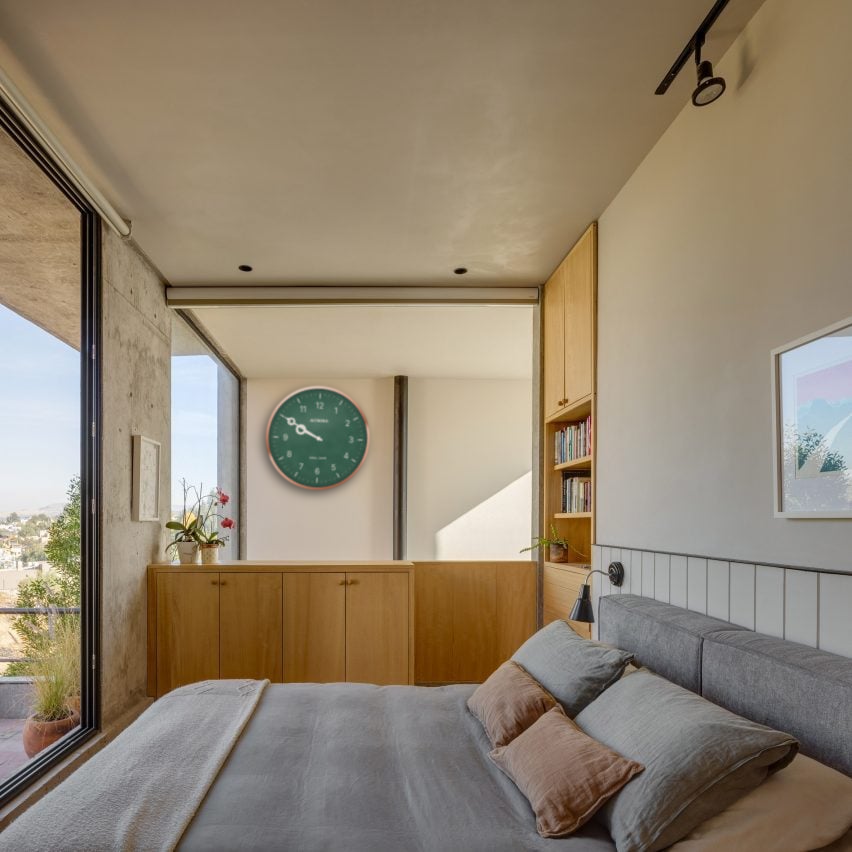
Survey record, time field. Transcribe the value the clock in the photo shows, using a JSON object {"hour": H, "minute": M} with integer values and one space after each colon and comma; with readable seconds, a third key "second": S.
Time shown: {"hour": 9, "minute": 50}
